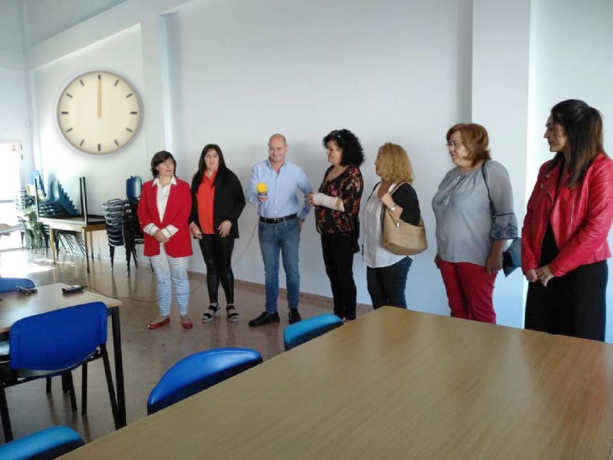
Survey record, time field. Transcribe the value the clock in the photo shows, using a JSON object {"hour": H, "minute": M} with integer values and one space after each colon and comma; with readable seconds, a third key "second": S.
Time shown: {"hour": 12, "minute": 0}
